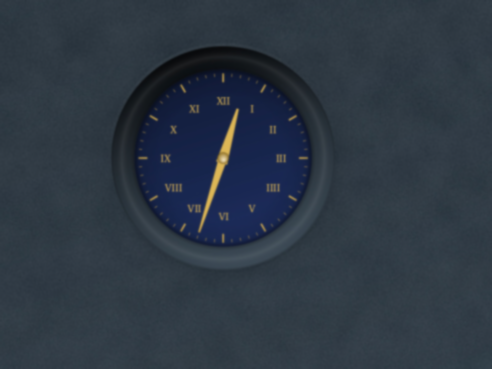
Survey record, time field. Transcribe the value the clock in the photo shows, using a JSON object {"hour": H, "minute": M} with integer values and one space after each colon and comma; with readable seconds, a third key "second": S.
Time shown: {"hour": 12, "minute": 33}
